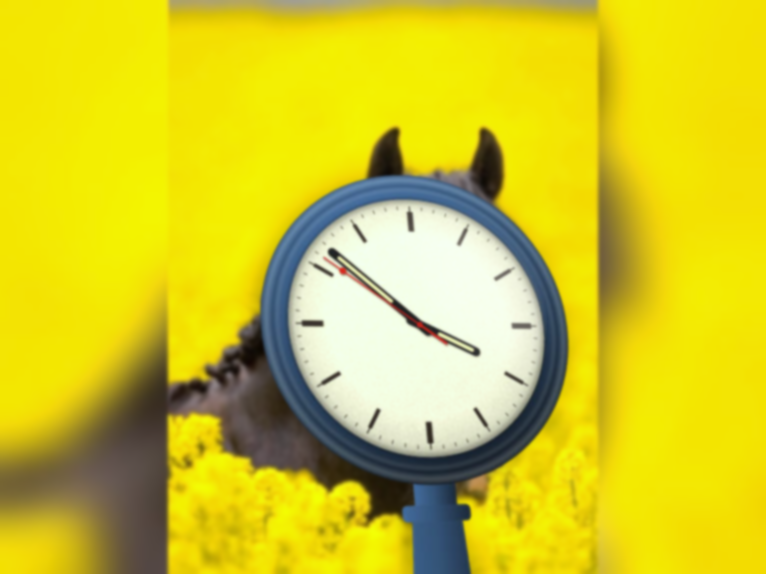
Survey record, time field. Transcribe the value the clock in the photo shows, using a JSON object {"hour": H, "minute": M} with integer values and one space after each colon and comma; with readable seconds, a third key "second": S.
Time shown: {"hour": 3, "minute": 51, "second": 51}
